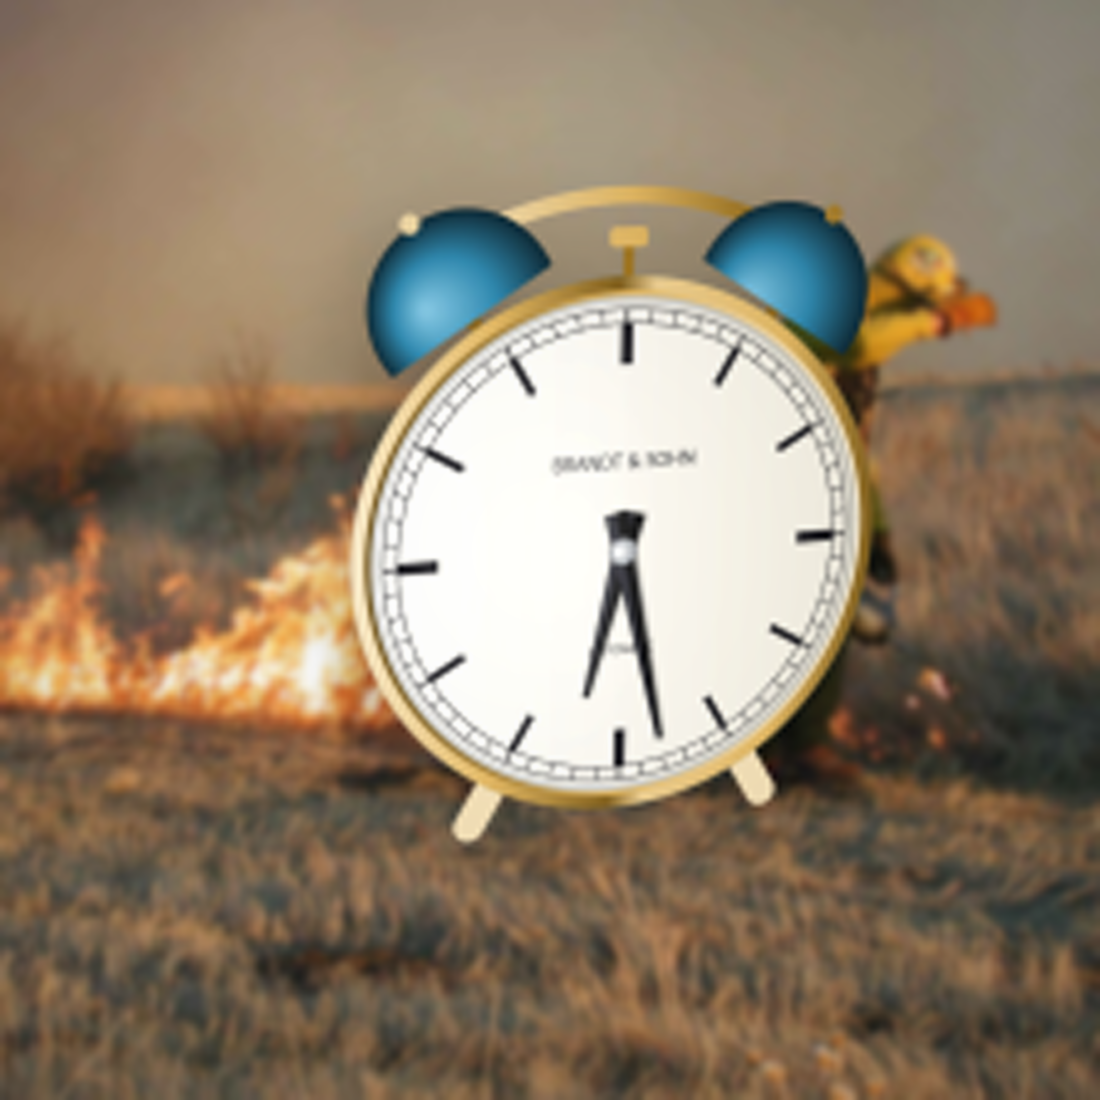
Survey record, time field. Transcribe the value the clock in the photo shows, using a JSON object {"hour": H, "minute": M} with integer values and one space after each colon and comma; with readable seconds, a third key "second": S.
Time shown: {"hour": 6, "minute": 28}
